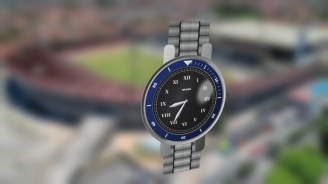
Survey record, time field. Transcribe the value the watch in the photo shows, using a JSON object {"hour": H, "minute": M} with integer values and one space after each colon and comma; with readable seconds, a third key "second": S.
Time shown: {"hour": 8, "minute": 35}
